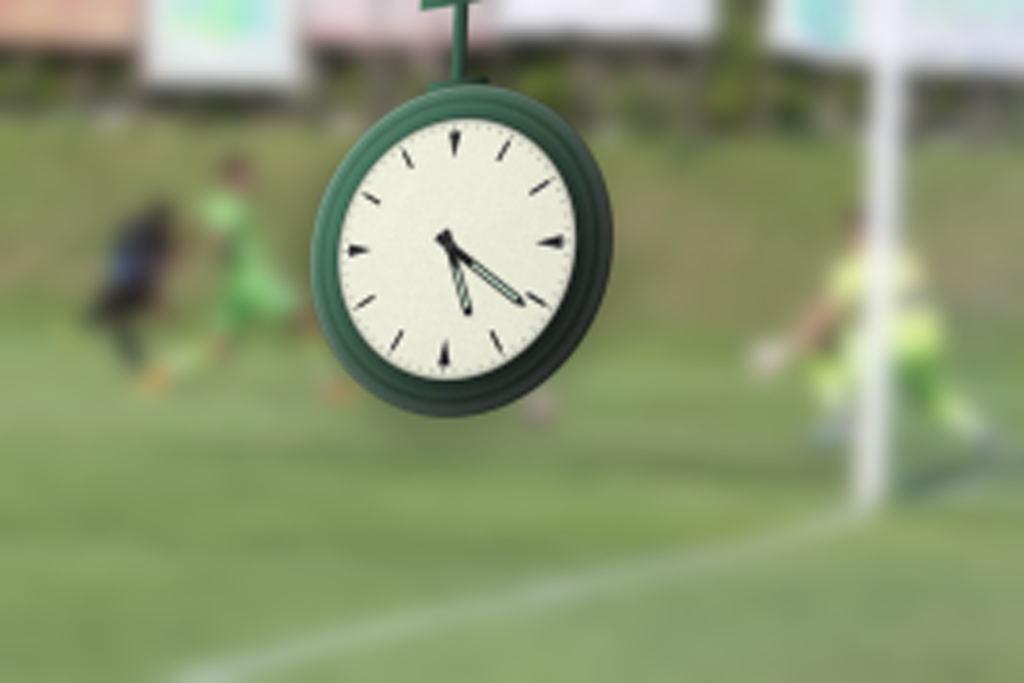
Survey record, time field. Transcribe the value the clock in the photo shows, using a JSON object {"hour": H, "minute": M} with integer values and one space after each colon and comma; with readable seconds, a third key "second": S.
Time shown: {"hour": 5, "minute": 21}
